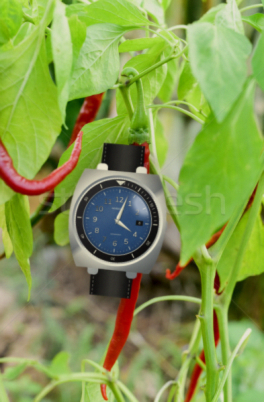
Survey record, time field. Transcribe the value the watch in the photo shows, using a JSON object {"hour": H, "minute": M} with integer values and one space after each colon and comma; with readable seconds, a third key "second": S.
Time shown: {"hour": 4, "minute": 3}
